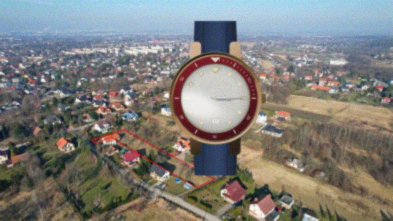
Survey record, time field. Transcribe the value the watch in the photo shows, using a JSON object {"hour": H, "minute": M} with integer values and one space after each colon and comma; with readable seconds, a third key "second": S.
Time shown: {"hour": 3, "minute": 15}
